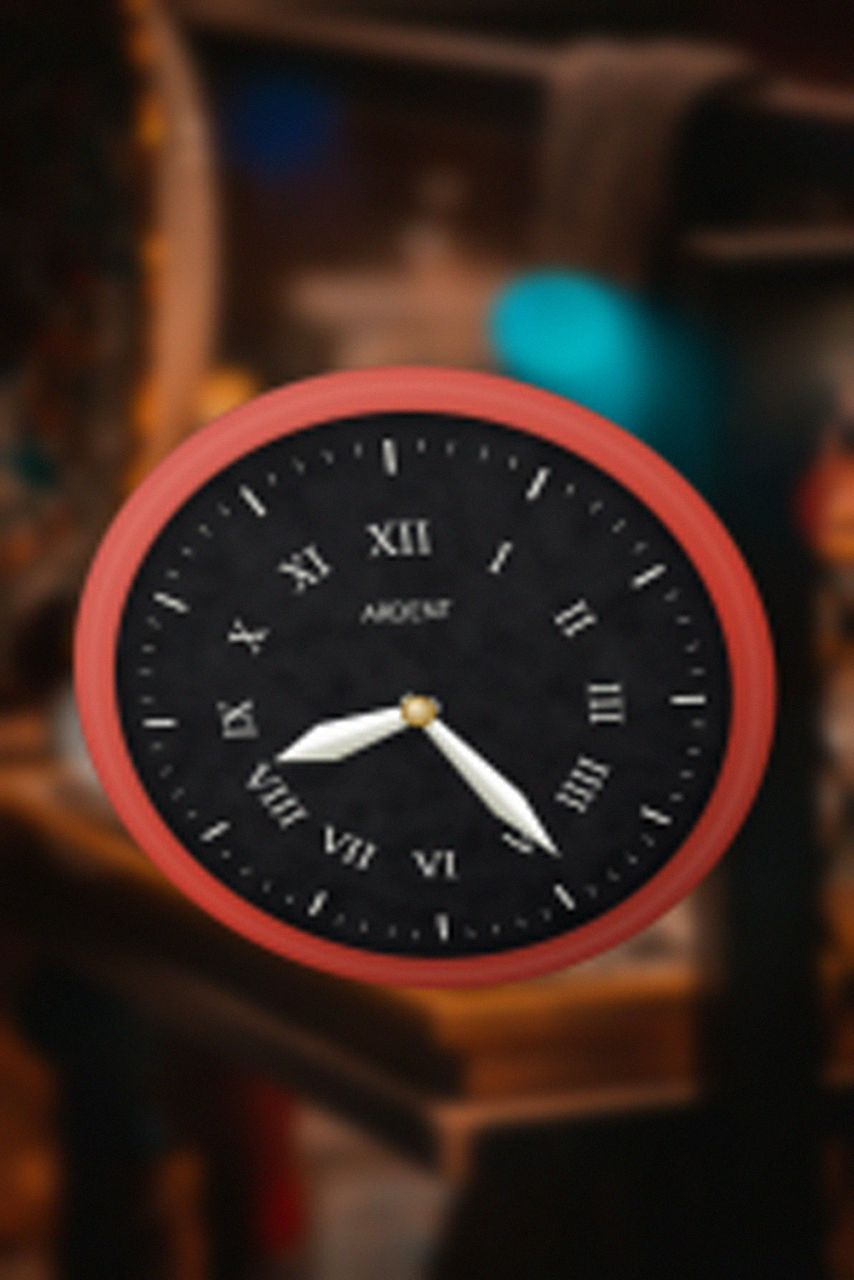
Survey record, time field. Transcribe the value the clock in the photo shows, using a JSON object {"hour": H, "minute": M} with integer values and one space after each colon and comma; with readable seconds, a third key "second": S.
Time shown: {"hour": 8, "minute": 24}
